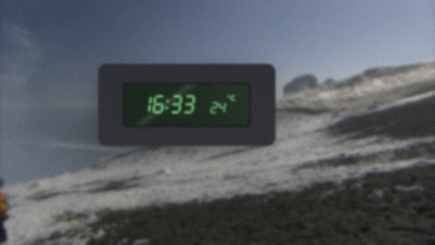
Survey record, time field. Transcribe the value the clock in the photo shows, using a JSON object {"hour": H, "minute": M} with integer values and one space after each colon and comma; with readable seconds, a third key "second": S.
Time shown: {"hour": 16, "minute": 33}
